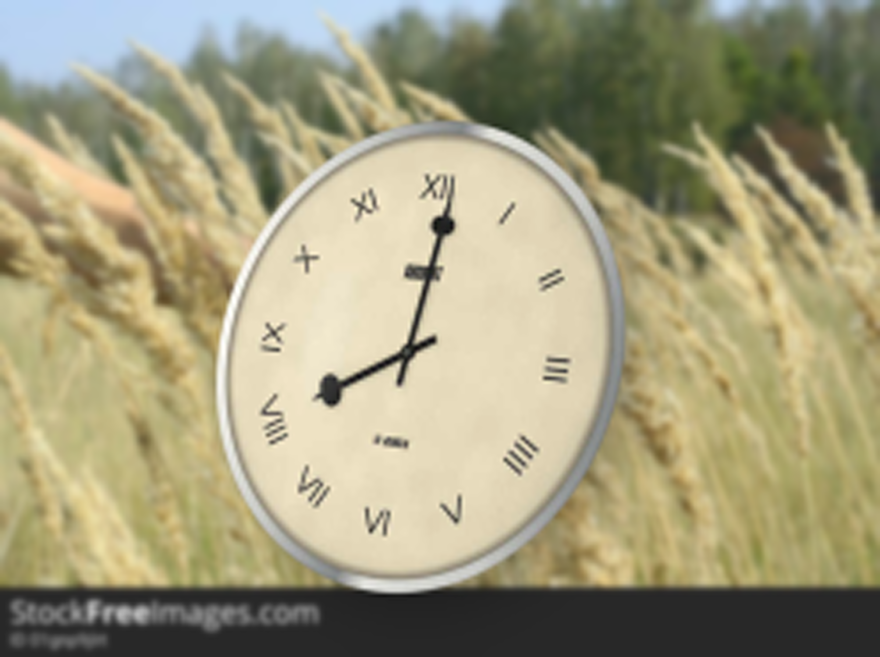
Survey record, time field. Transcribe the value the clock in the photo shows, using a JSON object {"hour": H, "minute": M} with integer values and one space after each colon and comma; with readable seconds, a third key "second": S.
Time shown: {"hour": 8, "minute": 1}
